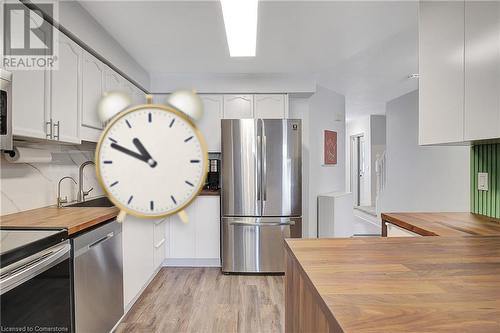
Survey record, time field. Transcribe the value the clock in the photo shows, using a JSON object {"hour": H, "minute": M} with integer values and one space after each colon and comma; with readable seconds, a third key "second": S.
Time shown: {"hour": 10, "minute": 49}
